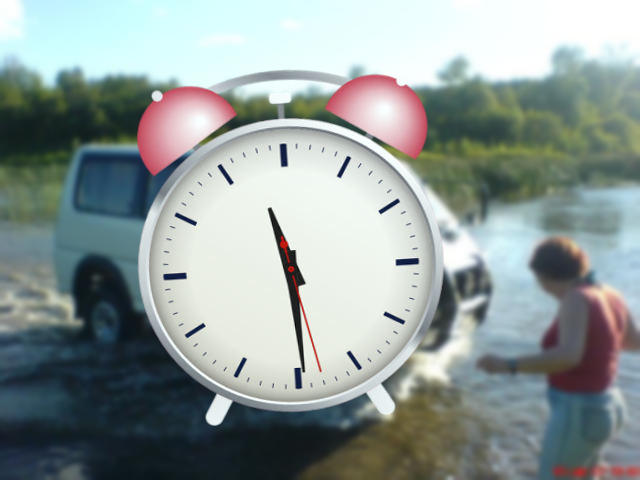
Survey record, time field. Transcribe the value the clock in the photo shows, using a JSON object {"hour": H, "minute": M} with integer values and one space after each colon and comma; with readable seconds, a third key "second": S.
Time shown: {"hour": 11, "minute": 29, "second": 28}
